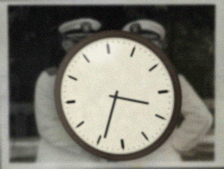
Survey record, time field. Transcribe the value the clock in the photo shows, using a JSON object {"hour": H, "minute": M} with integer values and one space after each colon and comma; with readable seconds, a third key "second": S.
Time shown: {"hour": 3, "minute": 34}
